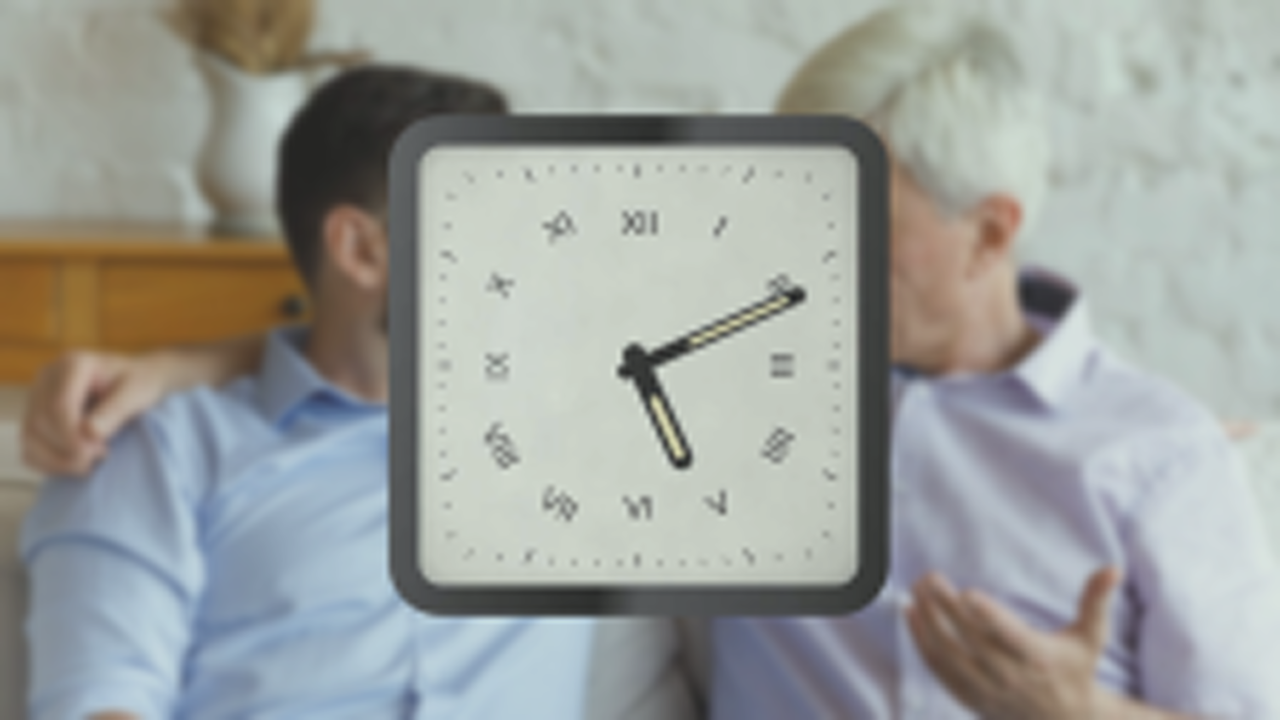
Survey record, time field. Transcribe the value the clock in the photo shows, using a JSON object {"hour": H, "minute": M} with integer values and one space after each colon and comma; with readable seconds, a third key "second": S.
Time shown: {"hour": 5, "minute": 11}
